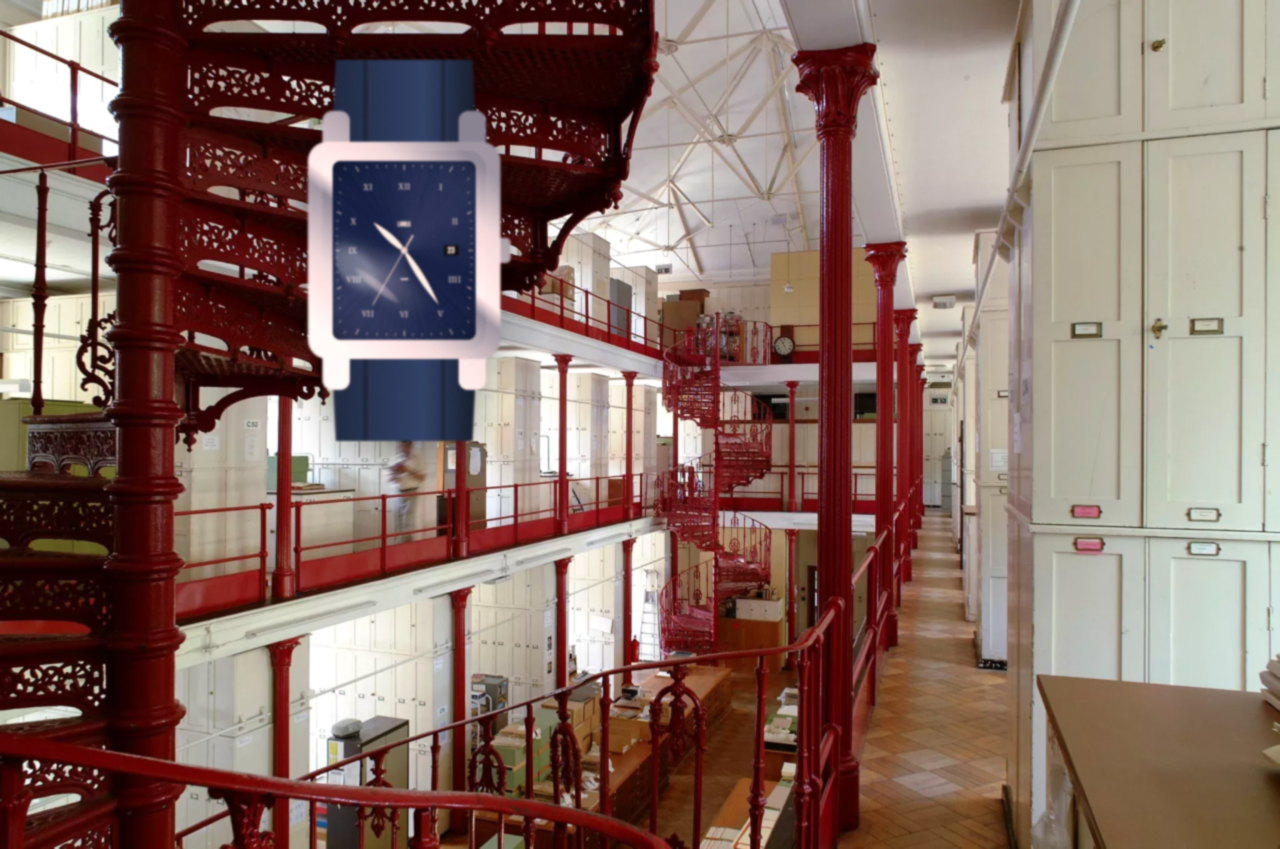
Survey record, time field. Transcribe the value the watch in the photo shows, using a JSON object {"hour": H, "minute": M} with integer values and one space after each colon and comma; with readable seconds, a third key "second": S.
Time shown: {"hour": 10, "minute": 24, "second": 35}
